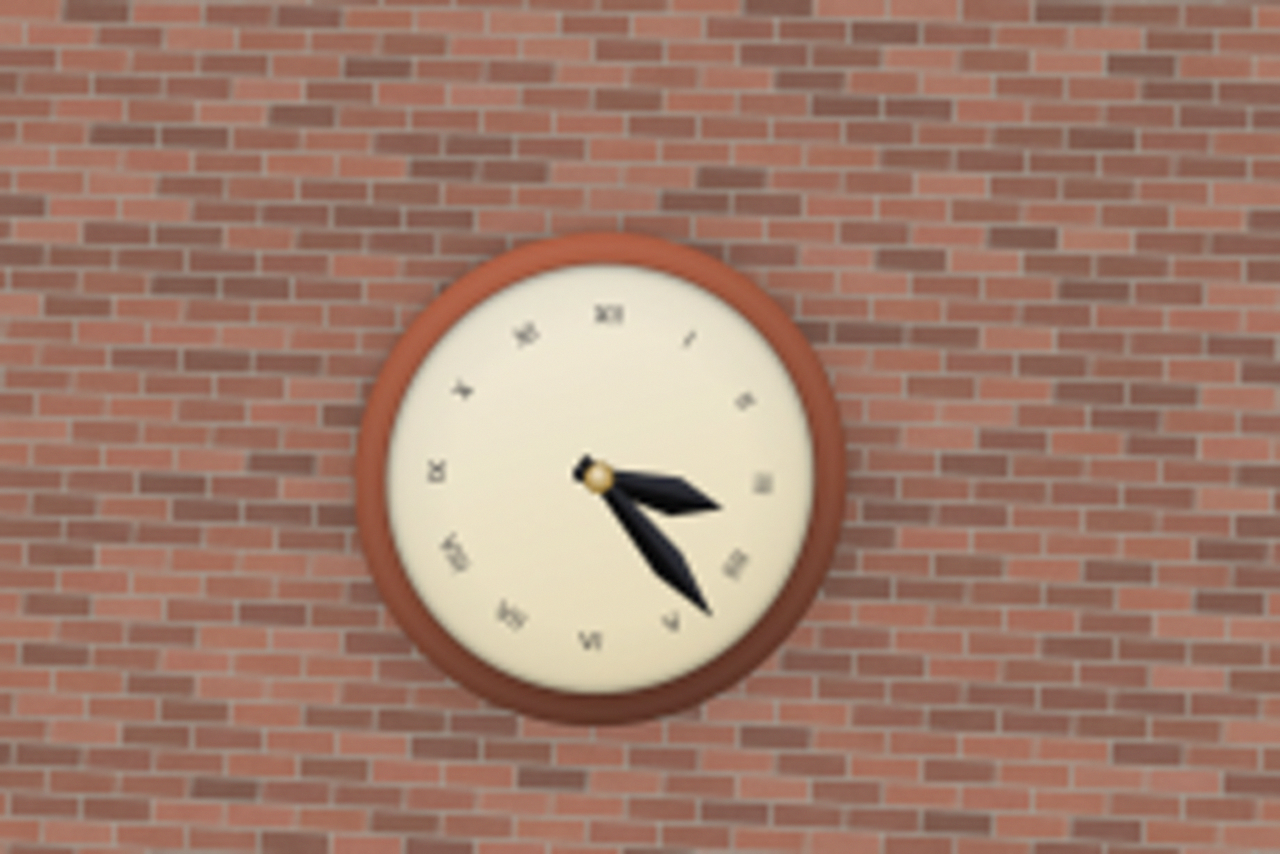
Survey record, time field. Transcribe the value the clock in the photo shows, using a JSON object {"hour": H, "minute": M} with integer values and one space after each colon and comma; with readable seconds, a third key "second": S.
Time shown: {"hour": 3, "minute": 23}
